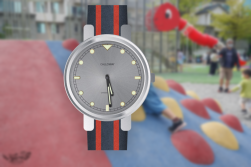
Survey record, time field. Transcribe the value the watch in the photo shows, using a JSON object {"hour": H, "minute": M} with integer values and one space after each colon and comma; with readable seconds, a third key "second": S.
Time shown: {"hour": 5, "minute": 29}
